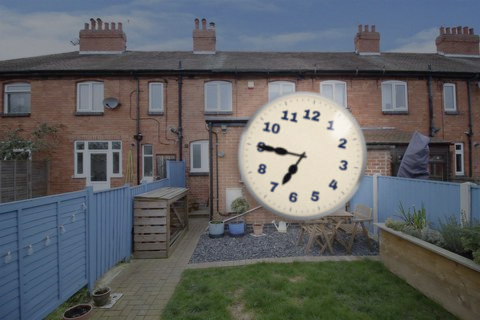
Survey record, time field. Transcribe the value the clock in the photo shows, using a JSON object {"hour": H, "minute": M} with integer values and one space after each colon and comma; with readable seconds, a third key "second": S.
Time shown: {"hour": 6, "minute": 45}
